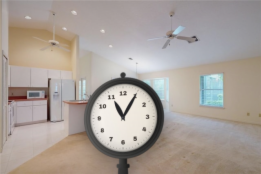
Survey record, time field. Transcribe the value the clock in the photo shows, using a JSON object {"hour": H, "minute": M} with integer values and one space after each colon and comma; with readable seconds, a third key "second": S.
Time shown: {"hour": 11, "minute": 5}
